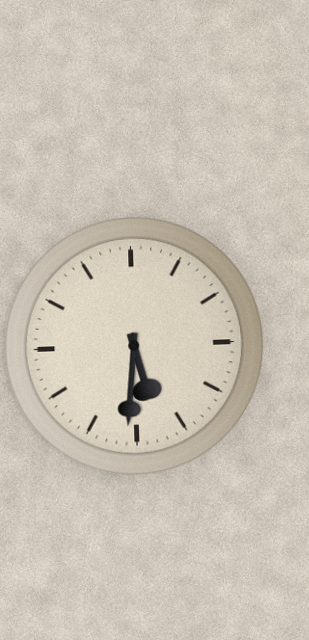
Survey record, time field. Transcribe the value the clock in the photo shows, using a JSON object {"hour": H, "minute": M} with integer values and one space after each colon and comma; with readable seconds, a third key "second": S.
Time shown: {"hour": 5, "minute": 31}
